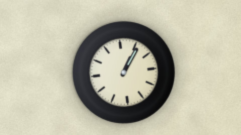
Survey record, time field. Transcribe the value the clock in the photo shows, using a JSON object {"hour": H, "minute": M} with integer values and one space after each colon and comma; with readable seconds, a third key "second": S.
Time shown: {"hour": 1, "minute": 6}
